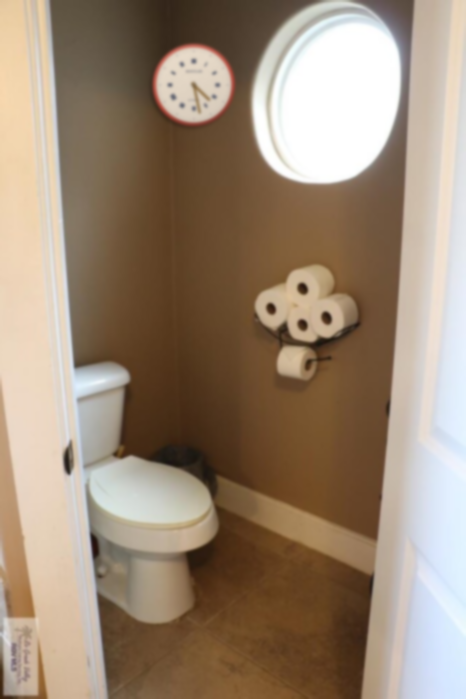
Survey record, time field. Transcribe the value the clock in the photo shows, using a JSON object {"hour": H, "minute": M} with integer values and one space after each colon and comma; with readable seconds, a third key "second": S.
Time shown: {"hour": 4, "minute": 28}
